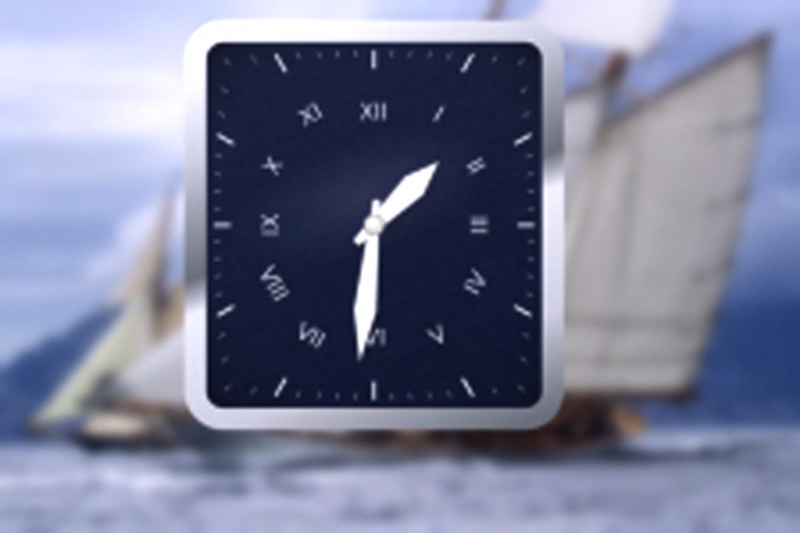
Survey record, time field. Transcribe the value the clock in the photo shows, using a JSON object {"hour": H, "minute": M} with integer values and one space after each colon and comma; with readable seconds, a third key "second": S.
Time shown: {"hour": 1, "minute": 31}
